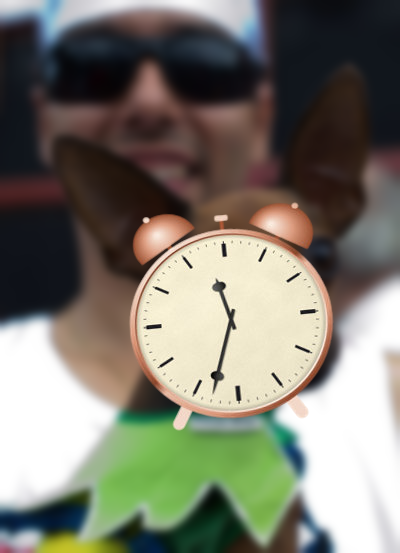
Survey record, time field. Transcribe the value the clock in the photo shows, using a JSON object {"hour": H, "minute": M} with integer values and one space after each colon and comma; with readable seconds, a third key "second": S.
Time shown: {"hour": 11, "minute": 33}
